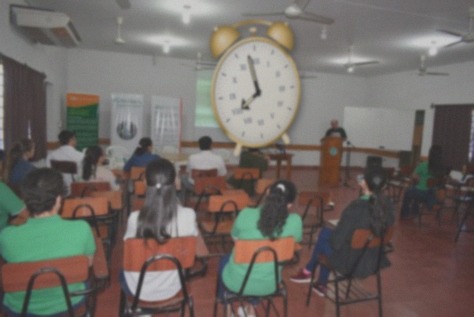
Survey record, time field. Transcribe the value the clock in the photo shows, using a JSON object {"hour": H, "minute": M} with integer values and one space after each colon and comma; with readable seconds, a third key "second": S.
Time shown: {"hour": 7, "minute": 58}
